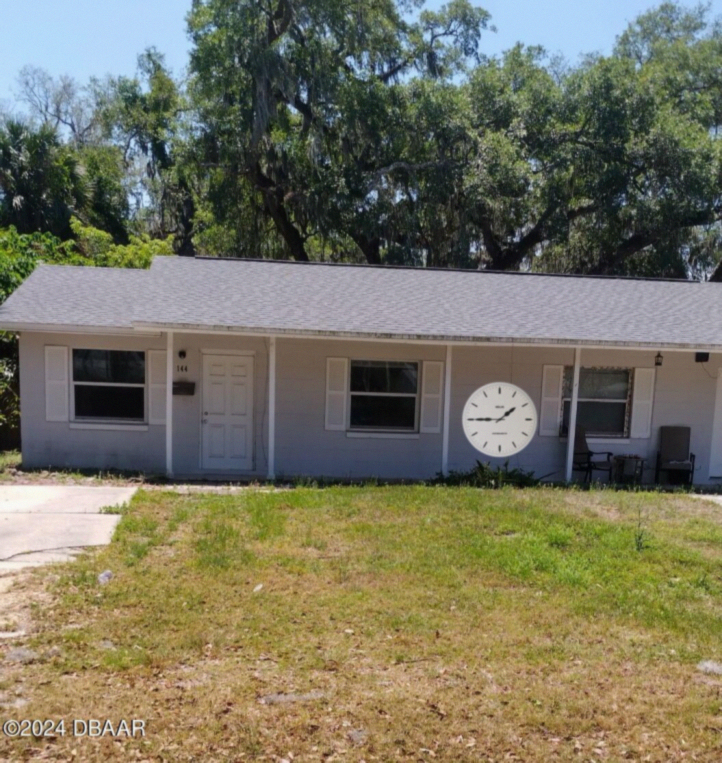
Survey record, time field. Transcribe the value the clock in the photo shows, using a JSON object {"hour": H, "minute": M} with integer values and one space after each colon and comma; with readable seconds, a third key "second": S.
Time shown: {"hour": 1, "minute": 45}
